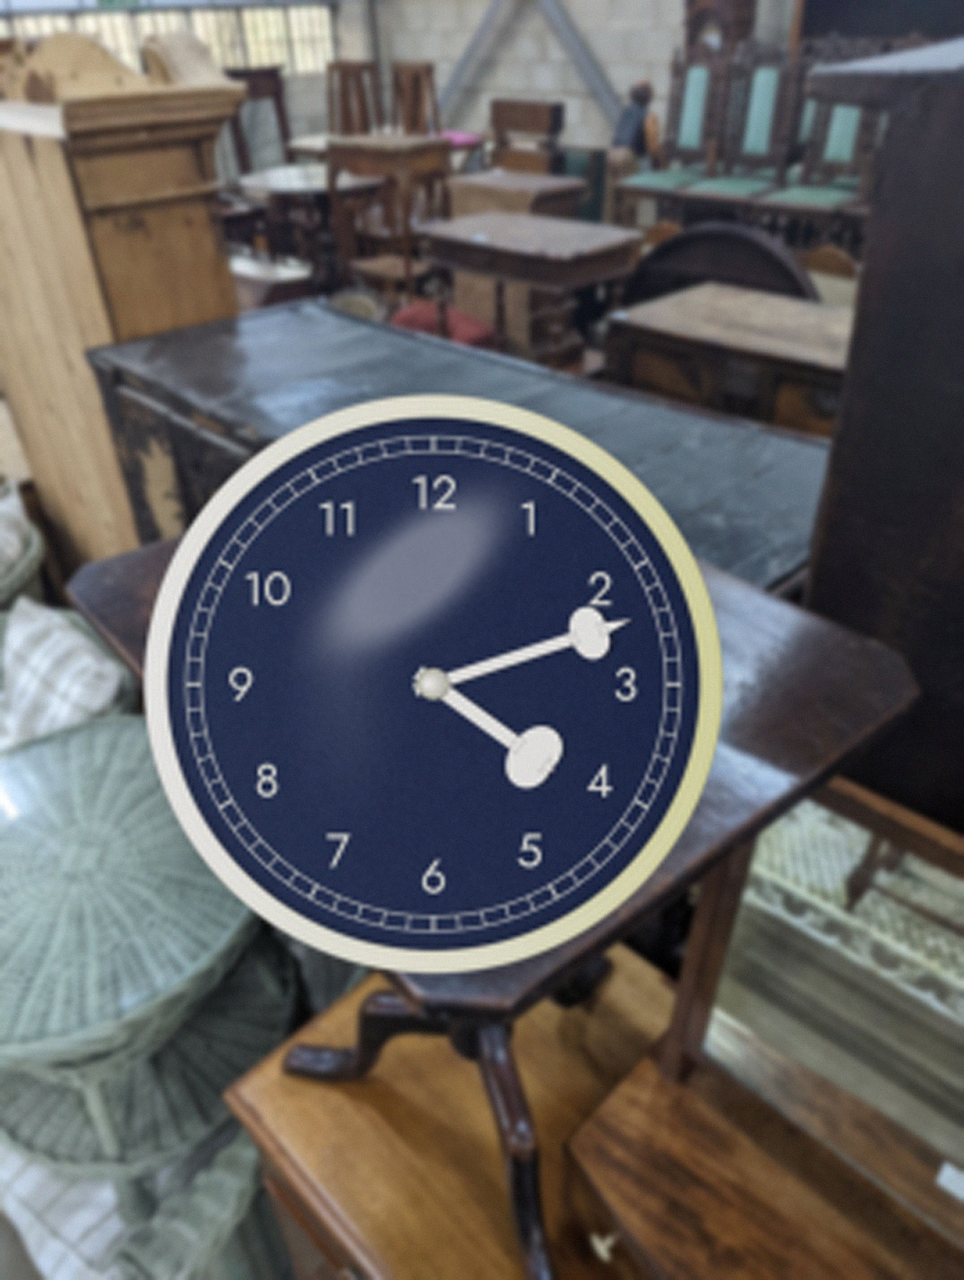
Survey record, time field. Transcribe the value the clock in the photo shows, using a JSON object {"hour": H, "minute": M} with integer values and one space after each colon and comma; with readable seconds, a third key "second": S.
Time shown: {"hour": 4, "minute": 12}
